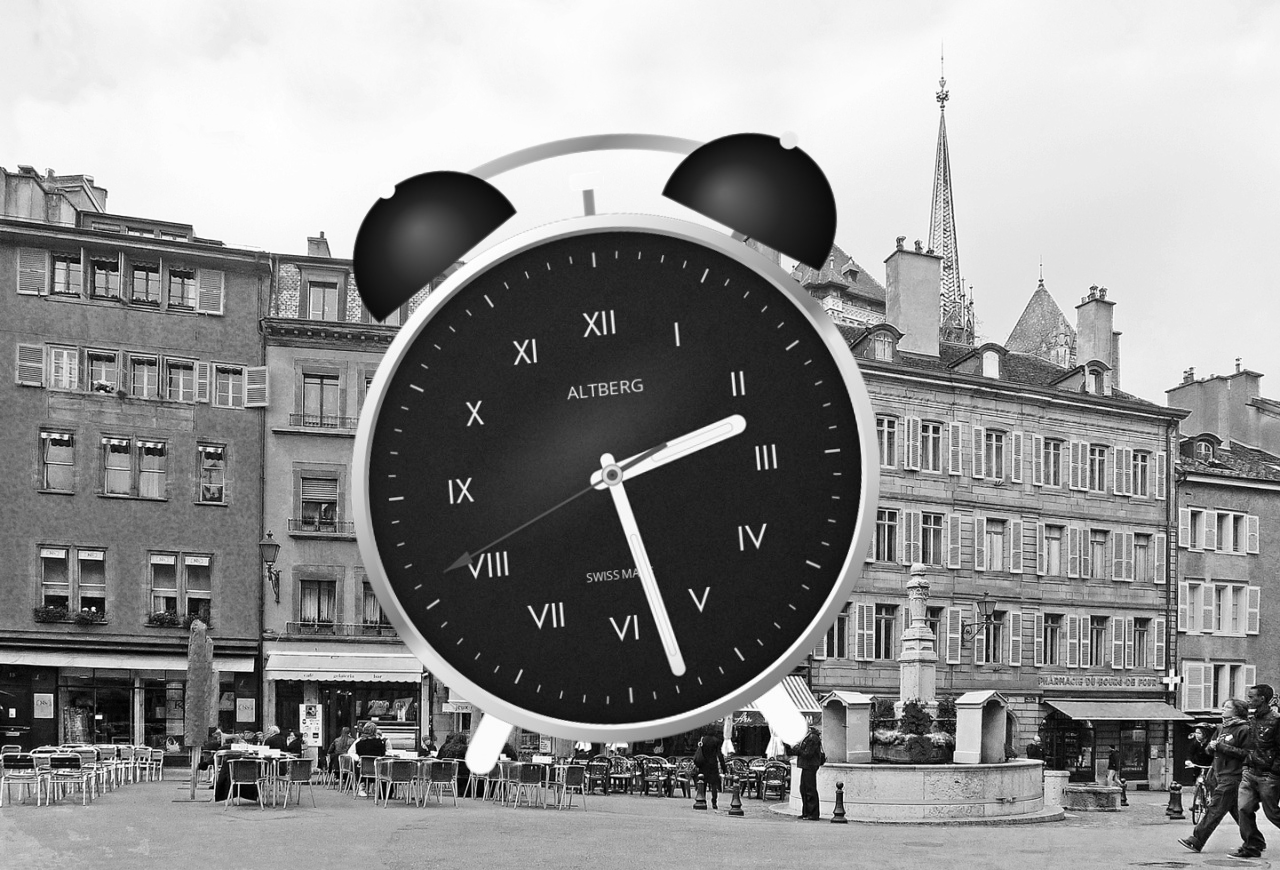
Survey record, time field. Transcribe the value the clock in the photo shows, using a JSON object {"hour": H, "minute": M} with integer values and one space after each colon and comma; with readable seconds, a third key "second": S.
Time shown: {"hour": 2, "minute": 27, "second": 41}
